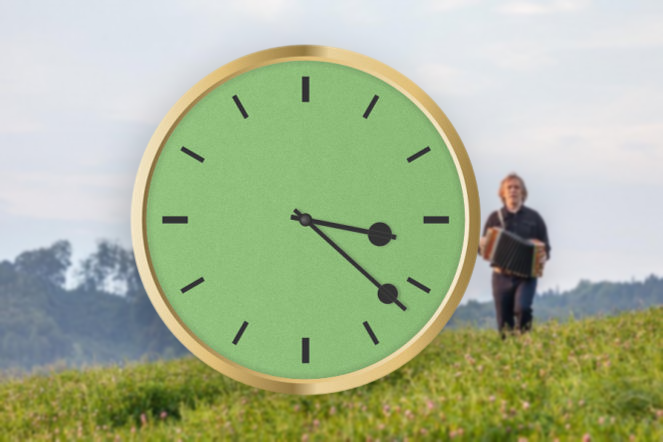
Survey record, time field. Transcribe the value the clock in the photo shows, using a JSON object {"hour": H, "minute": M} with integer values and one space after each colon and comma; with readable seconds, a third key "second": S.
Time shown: {"hour": 3, "minute": 22}
